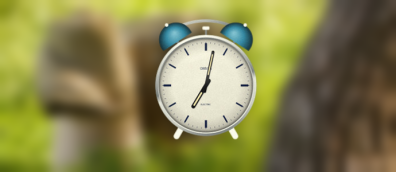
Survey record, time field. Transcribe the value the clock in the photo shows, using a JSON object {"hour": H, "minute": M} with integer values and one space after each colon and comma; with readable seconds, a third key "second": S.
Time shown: {"hour": 7, "minute": 2}
